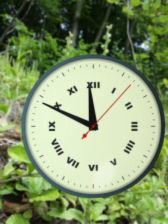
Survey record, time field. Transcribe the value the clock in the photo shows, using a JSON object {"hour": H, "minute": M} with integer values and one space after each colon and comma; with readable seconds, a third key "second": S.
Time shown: {"hour": 11, "minute": 49, "second": 7}
